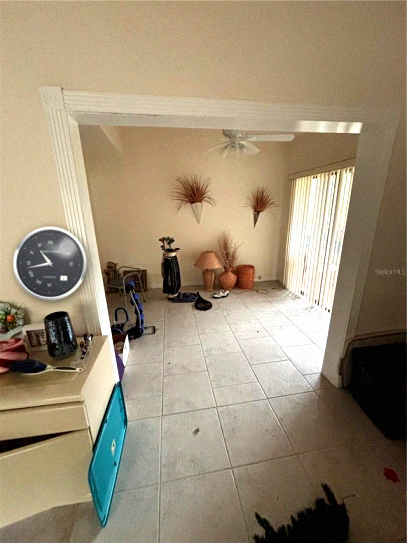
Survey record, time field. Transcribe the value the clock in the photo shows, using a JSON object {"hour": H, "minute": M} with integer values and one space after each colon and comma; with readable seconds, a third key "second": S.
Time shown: {"hour": 10, "minute": 43}
